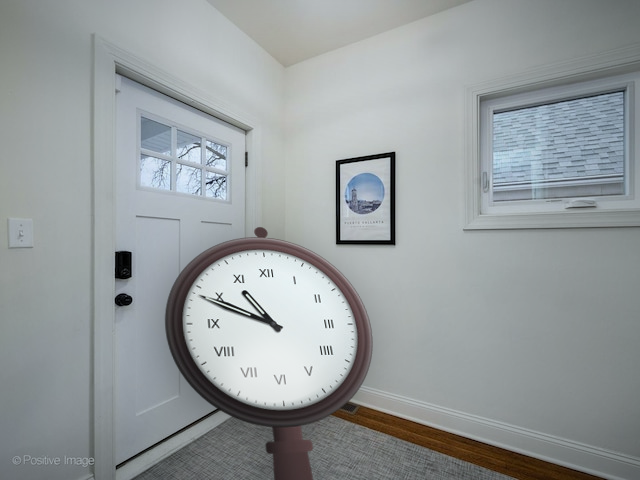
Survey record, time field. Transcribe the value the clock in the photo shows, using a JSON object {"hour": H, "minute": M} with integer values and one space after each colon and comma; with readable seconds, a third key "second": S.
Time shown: {"hour": 10, "minute": 49}
